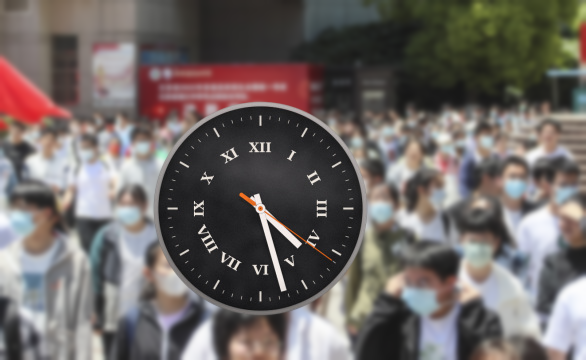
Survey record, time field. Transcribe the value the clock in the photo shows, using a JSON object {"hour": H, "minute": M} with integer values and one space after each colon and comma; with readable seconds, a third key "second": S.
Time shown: {"hour": 4, "minute": 27, "second": 21}
